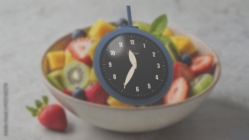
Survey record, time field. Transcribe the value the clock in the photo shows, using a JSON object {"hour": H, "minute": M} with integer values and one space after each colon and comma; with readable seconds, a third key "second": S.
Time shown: {"hour": 11, "minute": 35}
